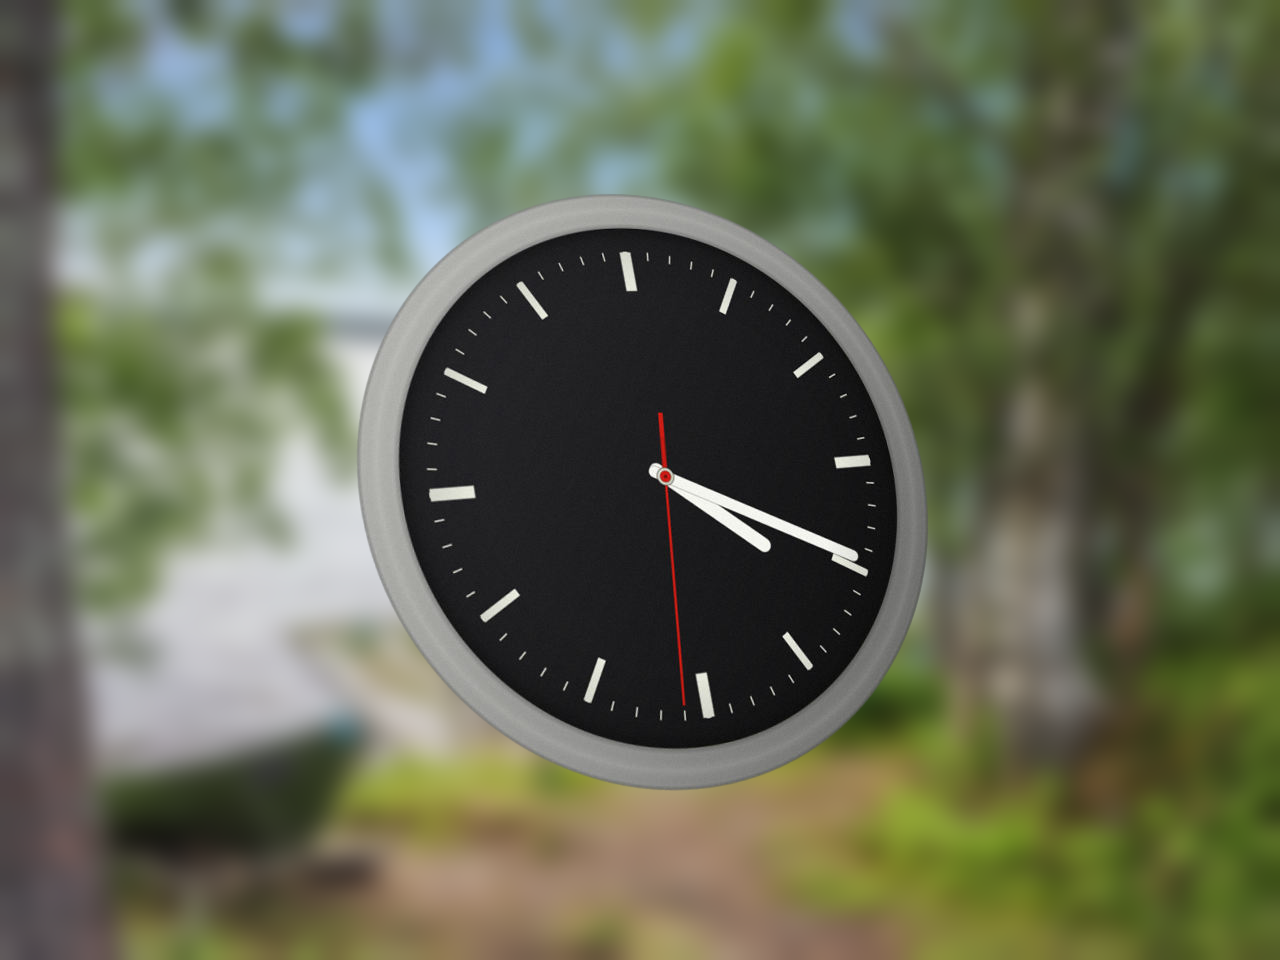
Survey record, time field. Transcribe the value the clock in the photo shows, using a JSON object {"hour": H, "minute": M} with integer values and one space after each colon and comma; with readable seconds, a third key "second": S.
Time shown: {"hour": 4, "minute": 19, "second": 31}
